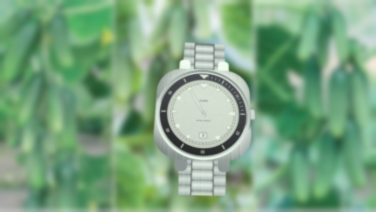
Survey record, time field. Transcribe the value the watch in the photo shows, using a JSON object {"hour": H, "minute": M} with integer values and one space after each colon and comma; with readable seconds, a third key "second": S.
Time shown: {"hour": 10, "minute": 55}
